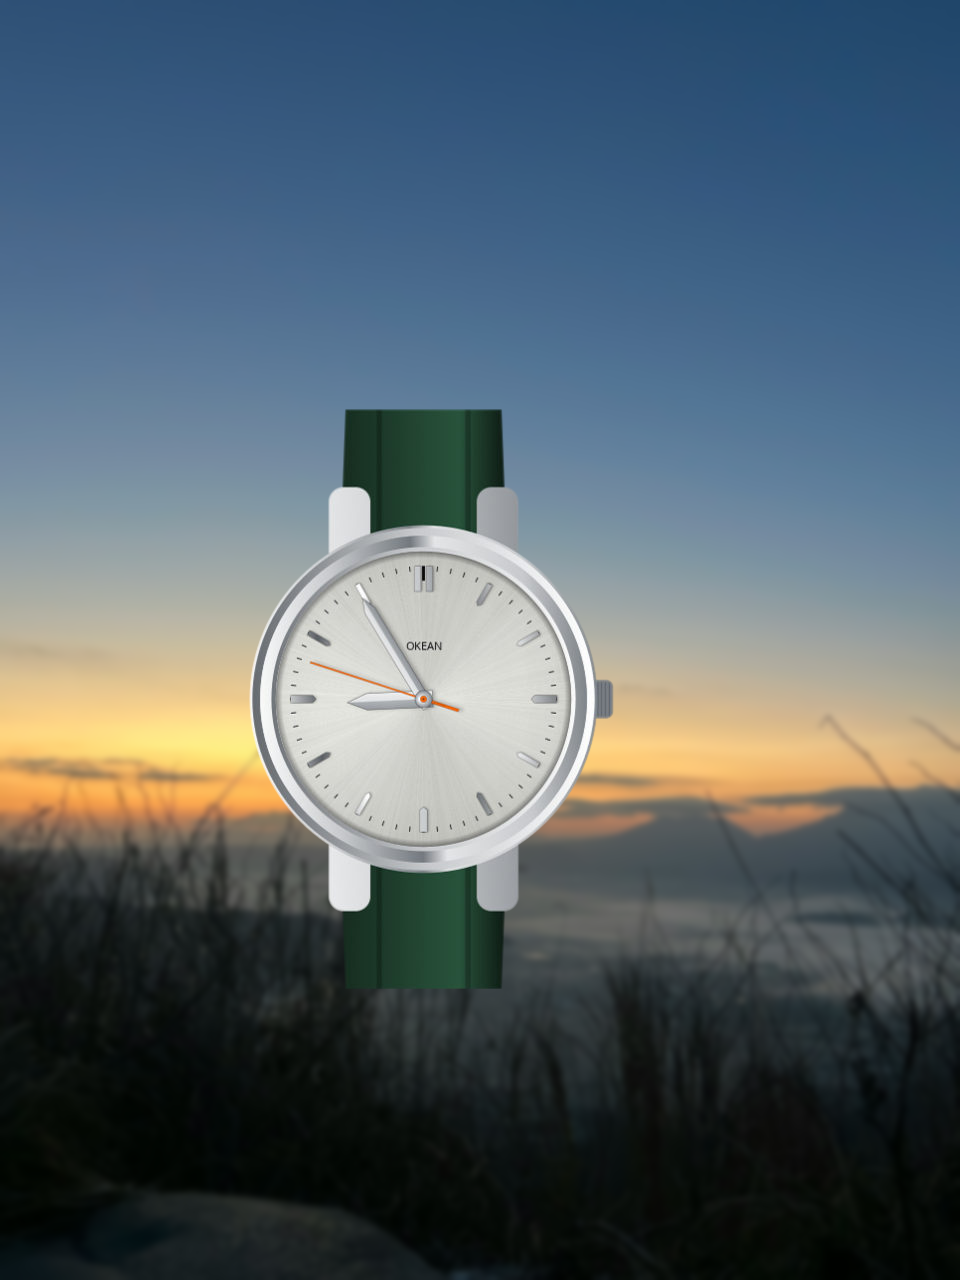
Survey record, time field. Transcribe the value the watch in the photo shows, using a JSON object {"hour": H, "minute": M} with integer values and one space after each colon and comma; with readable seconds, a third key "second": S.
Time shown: {"hour": 8, "minute": 54, "second": 48}
